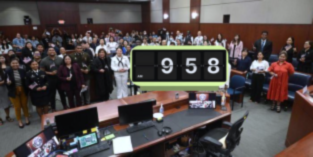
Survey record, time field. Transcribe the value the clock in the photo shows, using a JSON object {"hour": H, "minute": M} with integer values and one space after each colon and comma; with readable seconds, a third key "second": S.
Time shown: {"hour": 9, "minute": 58}
